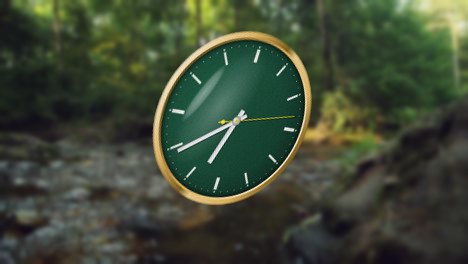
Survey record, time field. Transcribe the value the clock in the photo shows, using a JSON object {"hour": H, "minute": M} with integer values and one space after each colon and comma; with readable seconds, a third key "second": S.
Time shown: {"hour": 6, "minute": 39, "second": 13}
